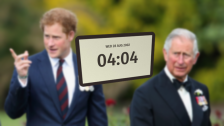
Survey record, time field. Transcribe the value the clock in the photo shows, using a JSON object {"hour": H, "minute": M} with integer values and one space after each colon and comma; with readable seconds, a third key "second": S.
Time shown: {"hour": 4, "minute": 4}
